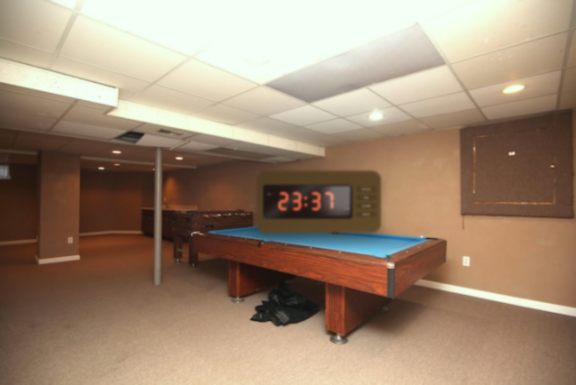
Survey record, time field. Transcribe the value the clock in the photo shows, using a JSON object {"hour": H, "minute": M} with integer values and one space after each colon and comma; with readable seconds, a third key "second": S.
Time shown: {"hour": 23, "minute": 37}
